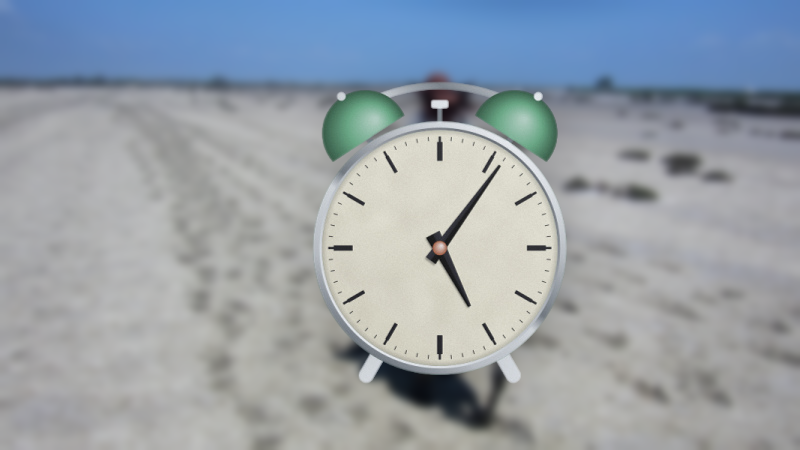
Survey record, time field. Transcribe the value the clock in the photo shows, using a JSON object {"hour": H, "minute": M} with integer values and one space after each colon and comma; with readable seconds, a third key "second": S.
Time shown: {"hour": 5, "minute": 6}
